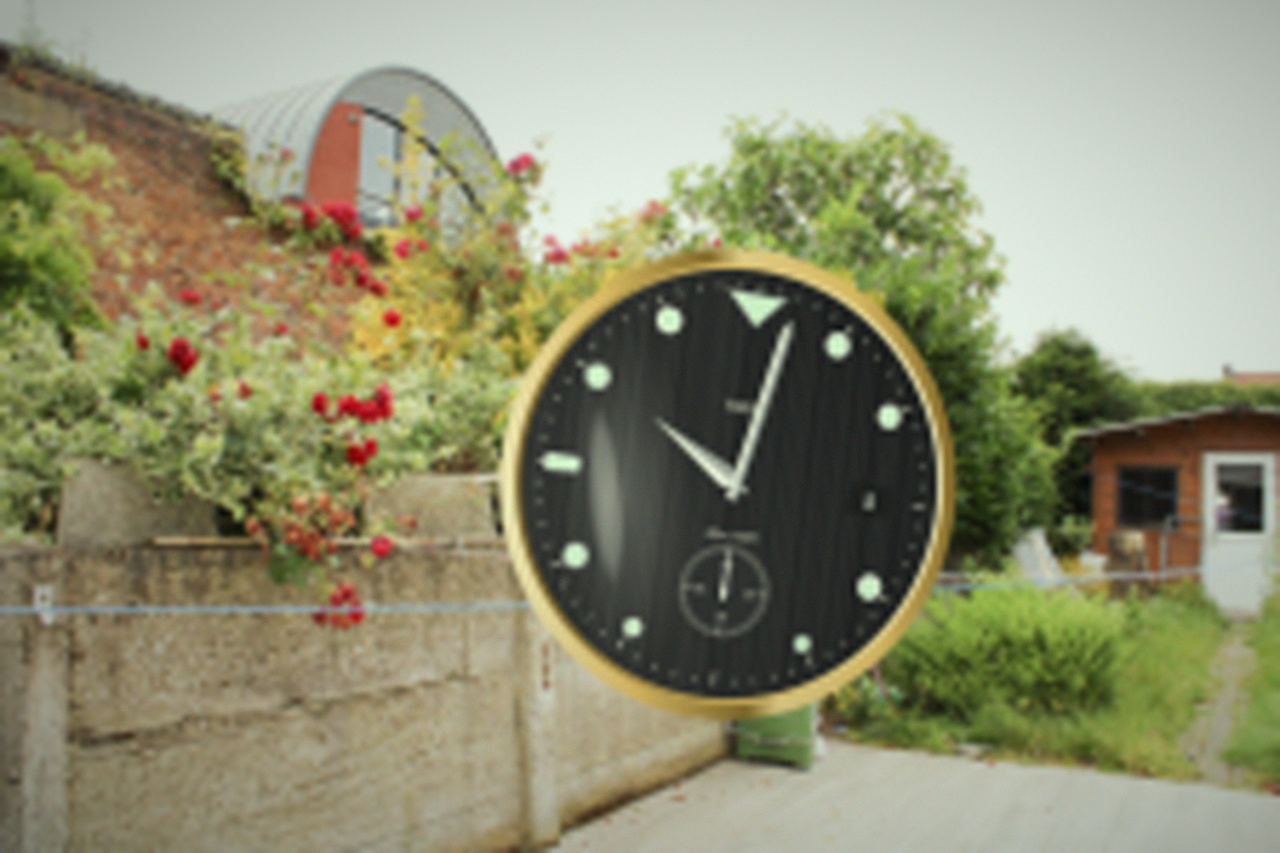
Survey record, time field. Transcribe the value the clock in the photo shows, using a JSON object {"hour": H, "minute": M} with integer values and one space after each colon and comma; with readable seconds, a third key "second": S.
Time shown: {"hour": 10, "minute": 2}
